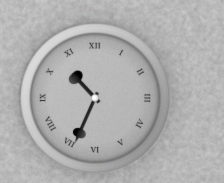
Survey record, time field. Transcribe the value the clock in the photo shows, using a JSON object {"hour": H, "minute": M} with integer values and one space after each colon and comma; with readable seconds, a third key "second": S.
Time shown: {"hour": 10, "minute": 34}
